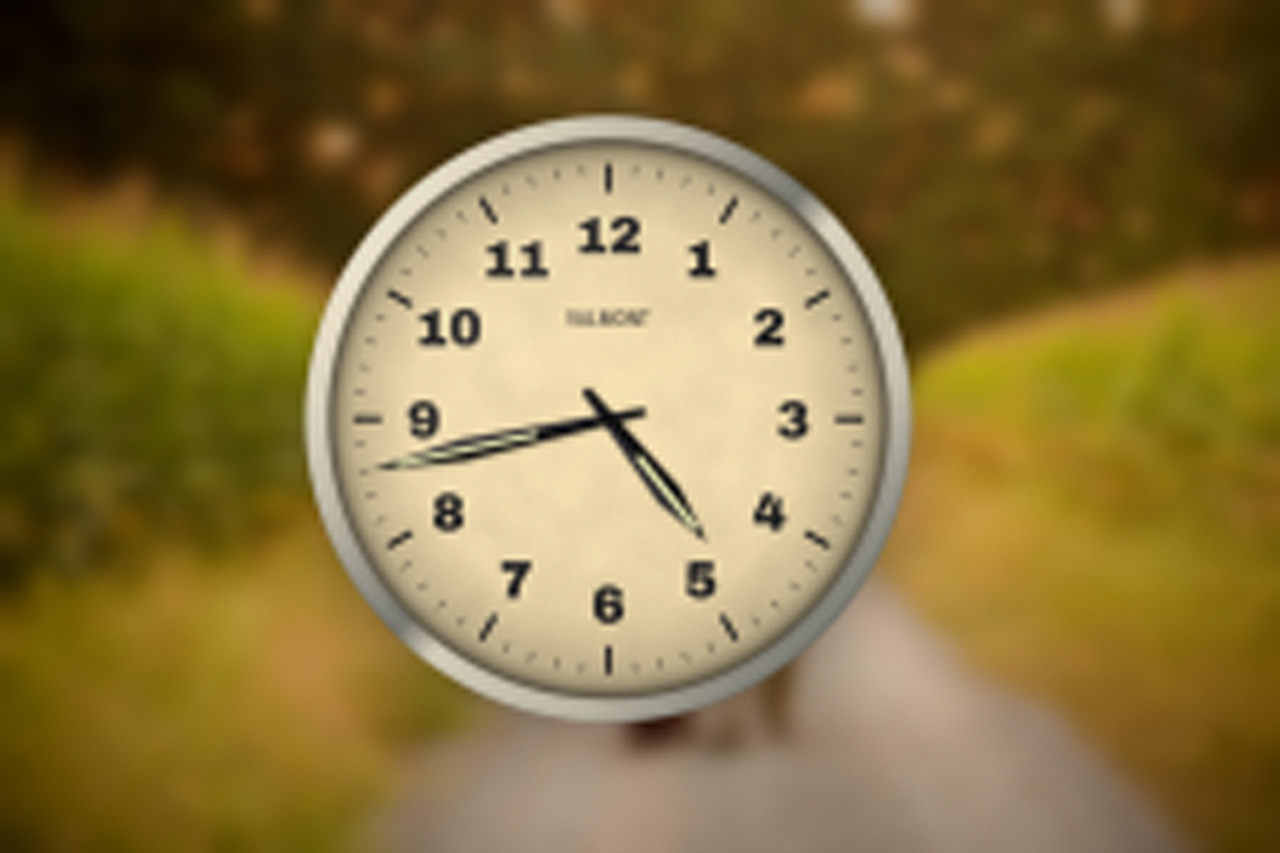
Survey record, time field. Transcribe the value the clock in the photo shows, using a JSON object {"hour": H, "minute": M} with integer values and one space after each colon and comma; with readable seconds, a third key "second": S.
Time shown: {"hour": 4, "minute": 43}
